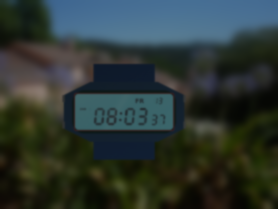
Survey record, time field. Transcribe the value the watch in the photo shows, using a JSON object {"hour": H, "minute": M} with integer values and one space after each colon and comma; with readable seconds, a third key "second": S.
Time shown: {"hour": 8, "minute": 3, "second": 37}
